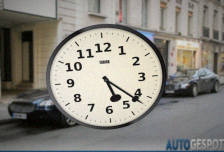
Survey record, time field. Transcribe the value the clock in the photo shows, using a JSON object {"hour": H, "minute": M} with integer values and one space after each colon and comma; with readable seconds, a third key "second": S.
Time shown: {"hour": 5, "minute": 22}
